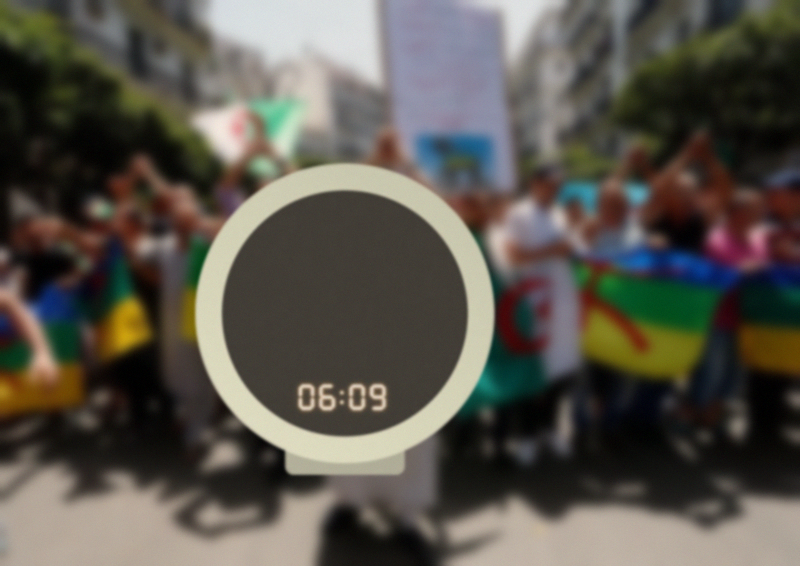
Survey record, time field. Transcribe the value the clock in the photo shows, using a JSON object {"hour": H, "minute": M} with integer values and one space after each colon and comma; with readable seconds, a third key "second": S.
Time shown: {"hour": 6, "minute": 9}
